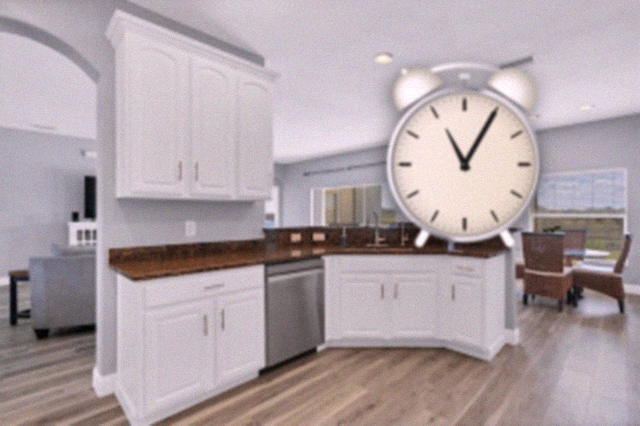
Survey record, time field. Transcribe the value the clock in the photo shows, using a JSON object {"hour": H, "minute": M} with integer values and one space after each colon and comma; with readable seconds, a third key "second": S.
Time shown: {"hour": 11, "minute": 5}
